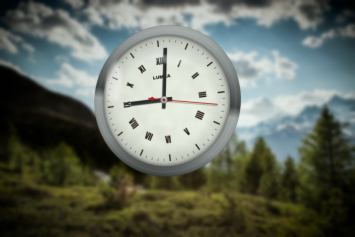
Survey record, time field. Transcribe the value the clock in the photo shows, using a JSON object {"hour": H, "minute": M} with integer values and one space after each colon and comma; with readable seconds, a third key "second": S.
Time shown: {"hour": 9, "minute": 1, "second": 17}
